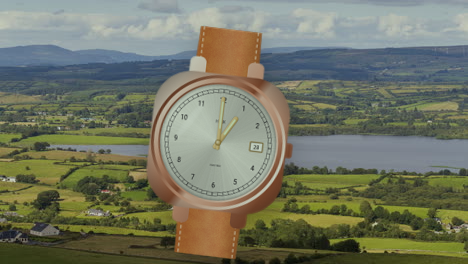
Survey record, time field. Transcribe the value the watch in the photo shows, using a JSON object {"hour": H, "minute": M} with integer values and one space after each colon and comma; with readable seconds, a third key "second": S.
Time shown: {"hour": 1, "minute": 0}
